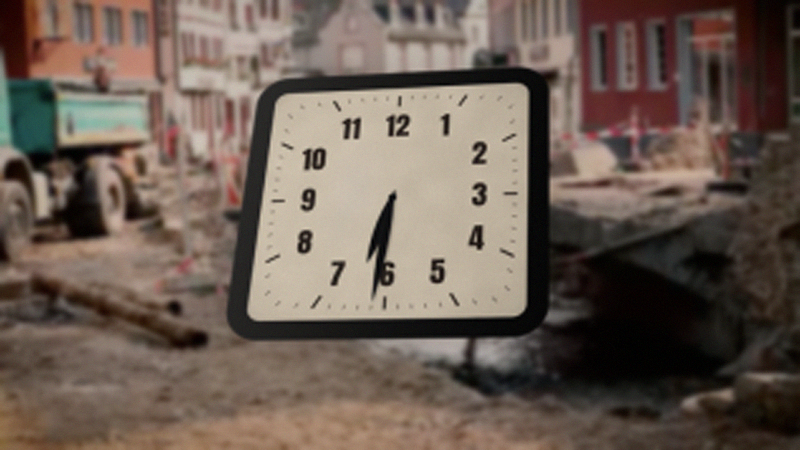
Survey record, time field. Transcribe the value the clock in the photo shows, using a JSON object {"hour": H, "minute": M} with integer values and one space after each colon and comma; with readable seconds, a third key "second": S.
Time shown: {"hour": 6, "minute": 31}
